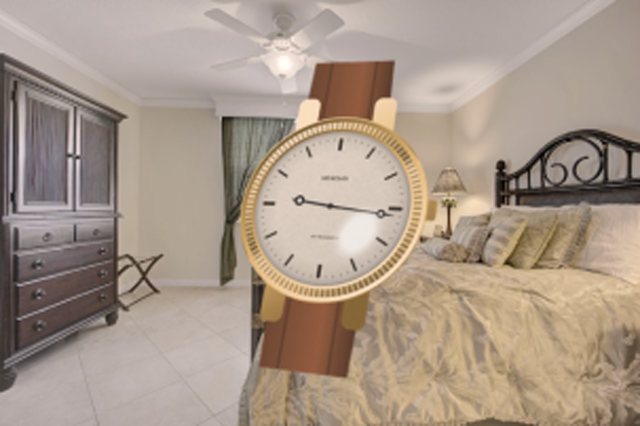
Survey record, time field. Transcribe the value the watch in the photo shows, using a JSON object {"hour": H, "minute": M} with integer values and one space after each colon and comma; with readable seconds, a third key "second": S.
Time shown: {"hour": 9, "minute": 16}
